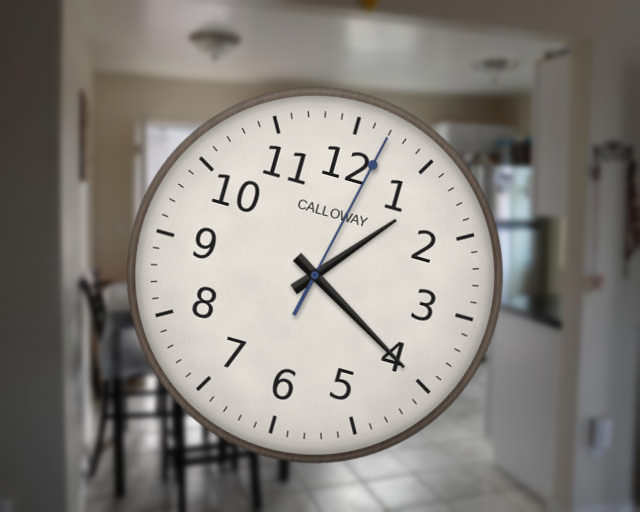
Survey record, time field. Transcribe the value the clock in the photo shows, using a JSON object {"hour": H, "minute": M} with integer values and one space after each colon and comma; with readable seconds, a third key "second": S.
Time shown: {"hour": 1, "minute": 20, "second": 2}
